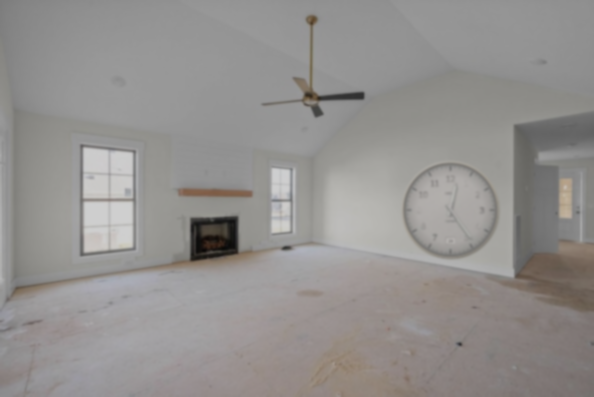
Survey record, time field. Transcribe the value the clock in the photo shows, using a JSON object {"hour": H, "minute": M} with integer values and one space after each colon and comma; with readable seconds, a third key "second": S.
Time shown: {"hour": 12, "minute": 24}
